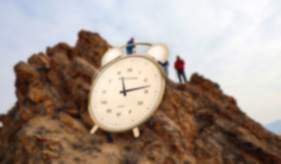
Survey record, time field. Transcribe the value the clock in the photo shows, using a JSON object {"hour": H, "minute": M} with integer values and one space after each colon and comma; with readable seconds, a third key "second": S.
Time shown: {"hour": 11, "minute": 13}
